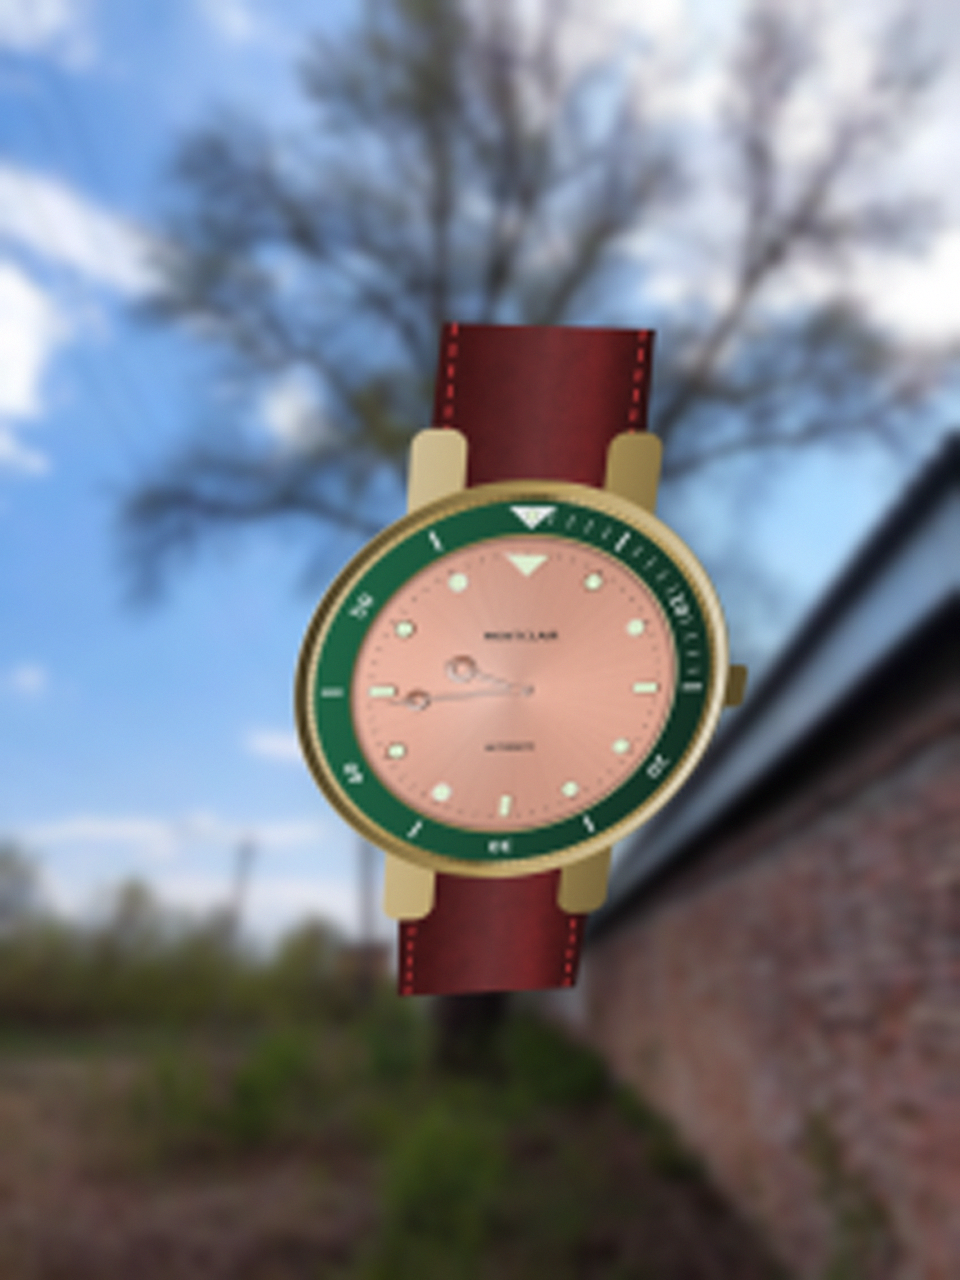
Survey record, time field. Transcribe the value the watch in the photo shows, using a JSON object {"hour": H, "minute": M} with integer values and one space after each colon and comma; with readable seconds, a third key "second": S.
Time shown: {"hour": 9, "minute": 44}
